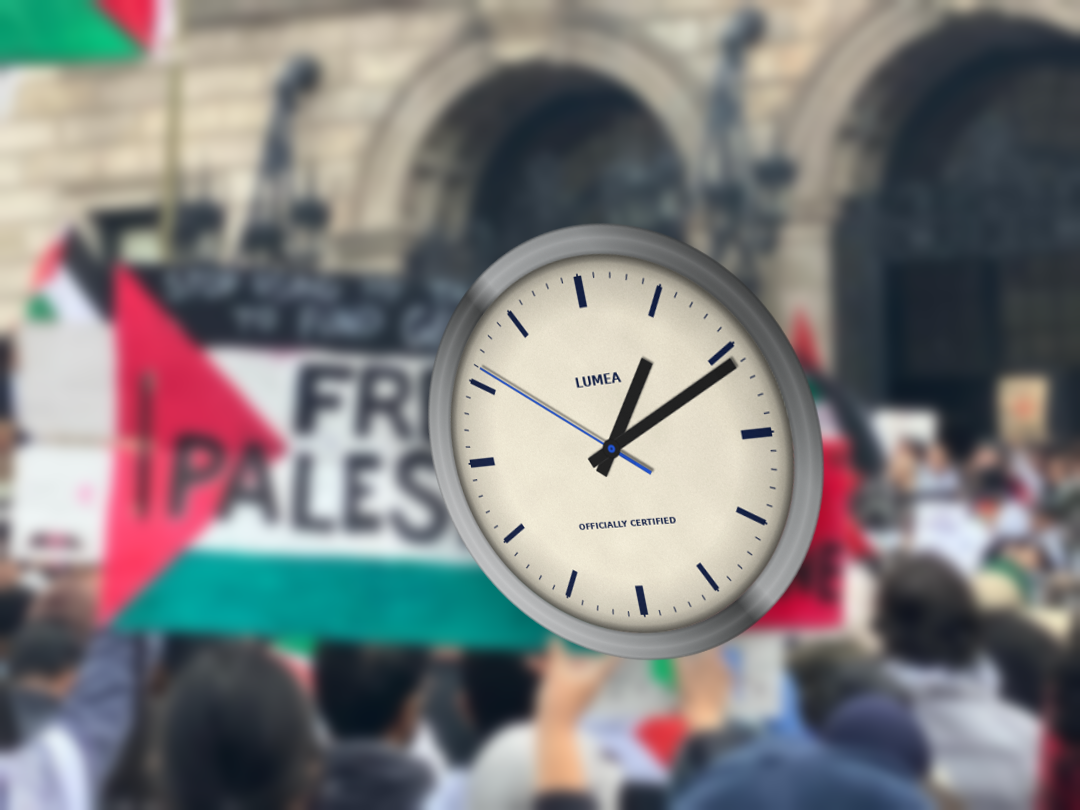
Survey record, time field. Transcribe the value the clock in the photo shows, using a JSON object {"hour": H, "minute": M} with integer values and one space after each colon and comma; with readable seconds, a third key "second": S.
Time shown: {"hour": 1, "minute": 10, "second": 51}
